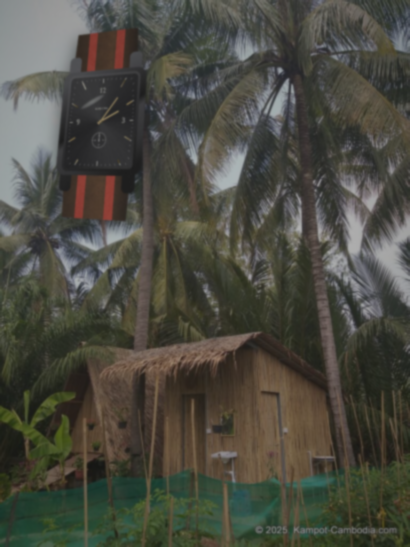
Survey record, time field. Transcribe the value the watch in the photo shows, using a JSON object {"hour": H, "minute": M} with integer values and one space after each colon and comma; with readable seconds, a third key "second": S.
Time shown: {"hour": 2, "minute": 6}
